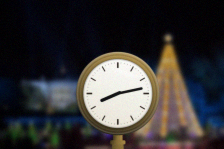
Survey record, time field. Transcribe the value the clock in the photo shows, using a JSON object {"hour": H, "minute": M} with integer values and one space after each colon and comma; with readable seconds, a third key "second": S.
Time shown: {"hour": 8, "minute": 13}
